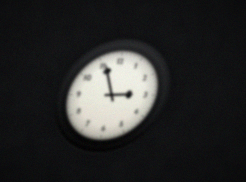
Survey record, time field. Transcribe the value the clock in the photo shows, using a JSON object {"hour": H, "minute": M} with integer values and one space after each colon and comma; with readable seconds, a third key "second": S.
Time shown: {"hour": 2, "minute": 56}
